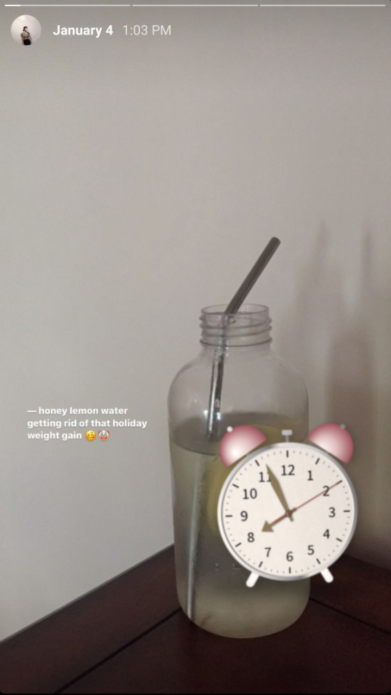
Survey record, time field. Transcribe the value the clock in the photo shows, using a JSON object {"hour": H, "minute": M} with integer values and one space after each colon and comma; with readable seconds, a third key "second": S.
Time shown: {"hour": 7, "minute": 56, "second": 10}
